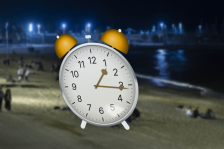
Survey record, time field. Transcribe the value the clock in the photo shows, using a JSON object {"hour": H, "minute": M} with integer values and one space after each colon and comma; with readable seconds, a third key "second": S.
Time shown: {"hour": 1, "minute": 16}
